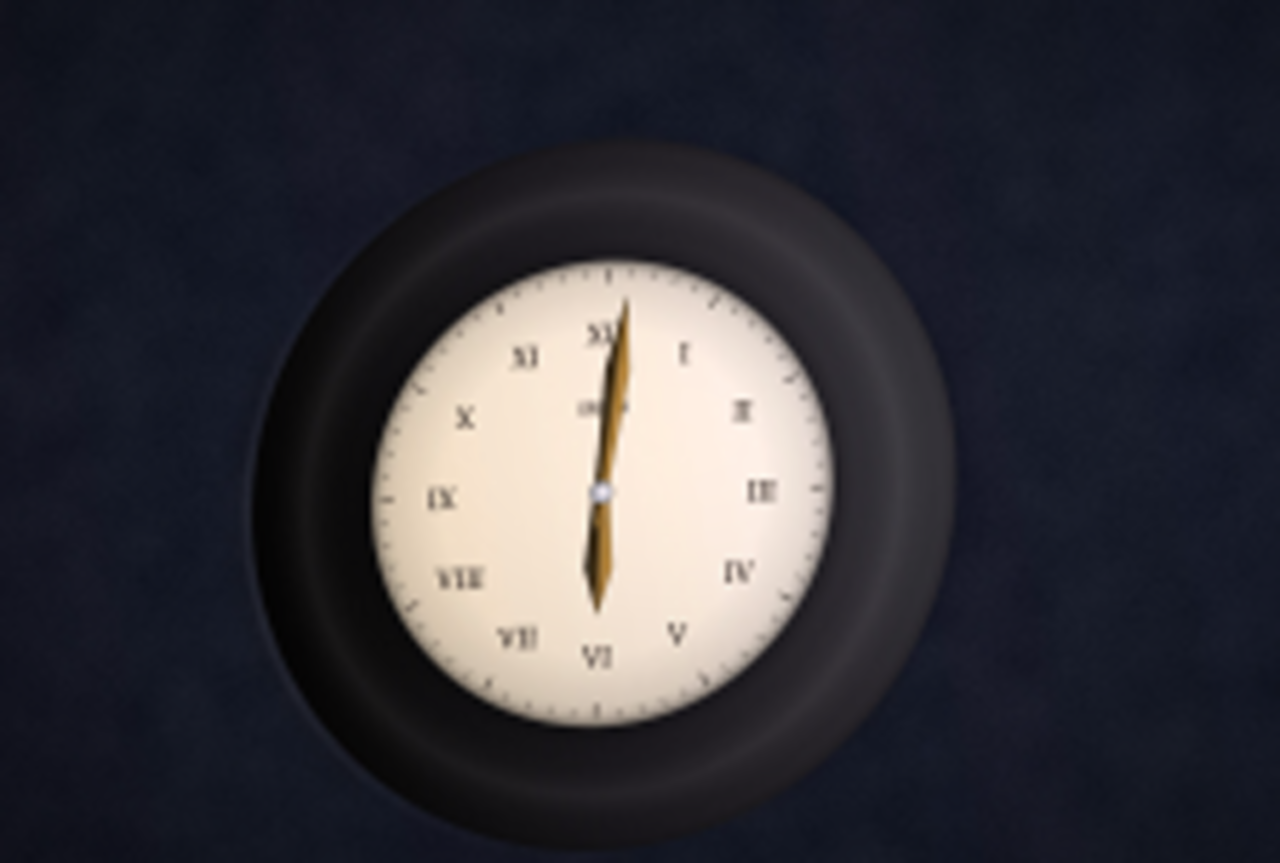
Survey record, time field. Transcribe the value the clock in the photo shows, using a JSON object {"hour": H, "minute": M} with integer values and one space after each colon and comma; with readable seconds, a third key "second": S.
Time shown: {"hour": 6, "minute": 1}
